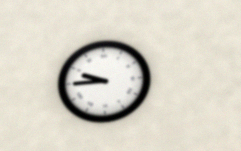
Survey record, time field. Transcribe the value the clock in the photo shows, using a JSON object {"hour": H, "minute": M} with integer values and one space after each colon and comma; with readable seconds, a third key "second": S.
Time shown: {"hour": 9, "minute": 45}
